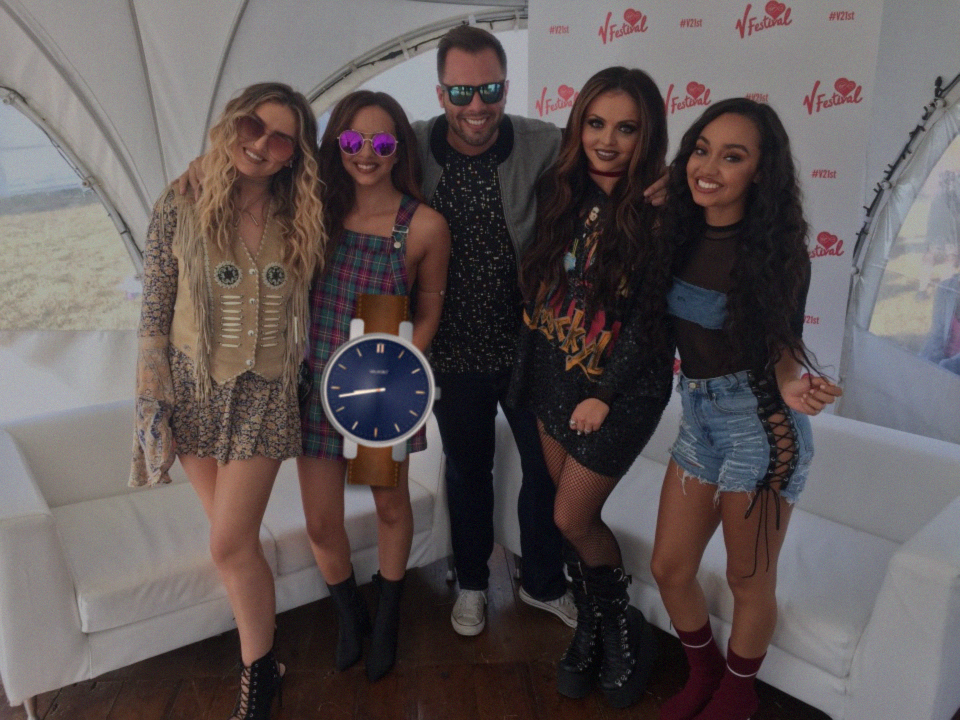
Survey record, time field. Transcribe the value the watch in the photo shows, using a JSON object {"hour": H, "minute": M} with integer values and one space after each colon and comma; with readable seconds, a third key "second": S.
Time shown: {"hour": 8, "minute": 43}
